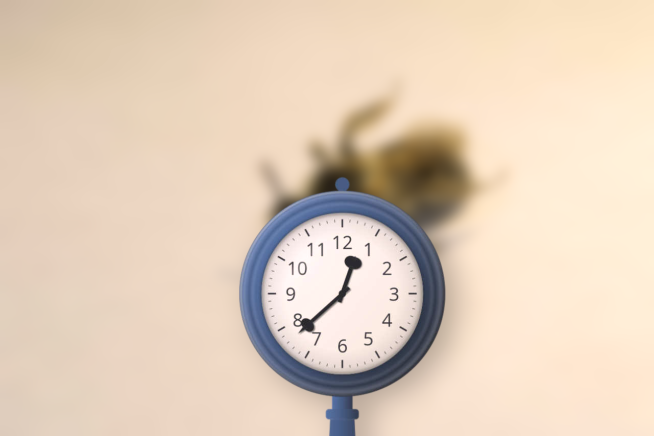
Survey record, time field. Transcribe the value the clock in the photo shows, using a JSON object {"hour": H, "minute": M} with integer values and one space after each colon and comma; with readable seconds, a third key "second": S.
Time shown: {"hour": 12, "minute": 38}
